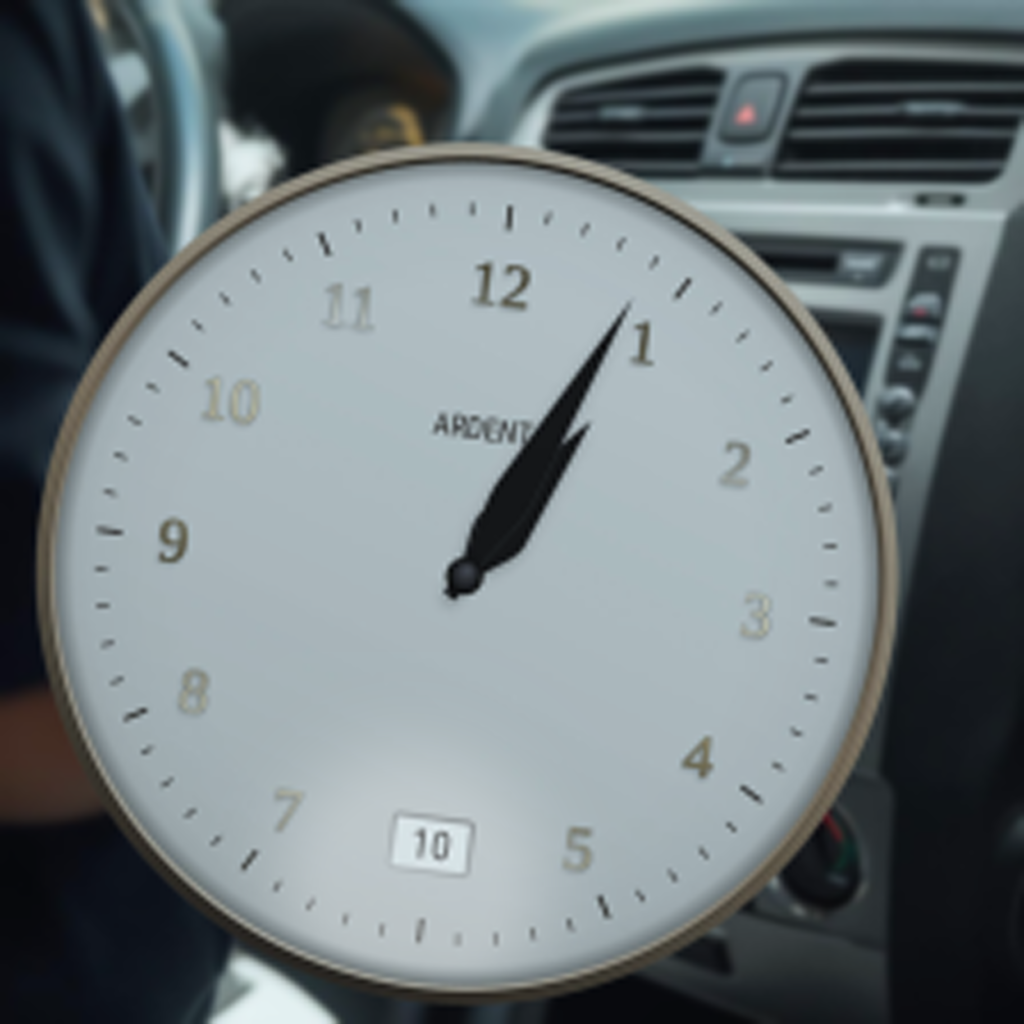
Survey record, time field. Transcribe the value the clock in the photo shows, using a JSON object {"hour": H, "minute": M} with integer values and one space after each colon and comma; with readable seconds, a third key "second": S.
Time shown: {"hour": 1, "minute": 4}
